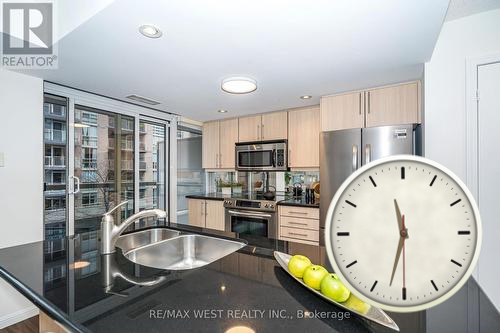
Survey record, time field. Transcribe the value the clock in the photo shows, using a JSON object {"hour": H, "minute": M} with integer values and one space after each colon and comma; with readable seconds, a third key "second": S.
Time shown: {"hour": 11, "minute": 32, "second": 30}
